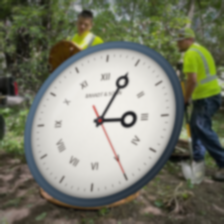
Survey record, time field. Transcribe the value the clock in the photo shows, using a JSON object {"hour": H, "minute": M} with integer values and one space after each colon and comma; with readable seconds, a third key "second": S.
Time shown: {"hour": 3, "minute": 4, "second": 25}
